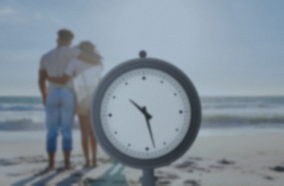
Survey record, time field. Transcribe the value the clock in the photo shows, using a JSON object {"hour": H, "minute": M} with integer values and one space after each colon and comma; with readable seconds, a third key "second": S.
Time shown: {"hour": 10, "minute": 28}
